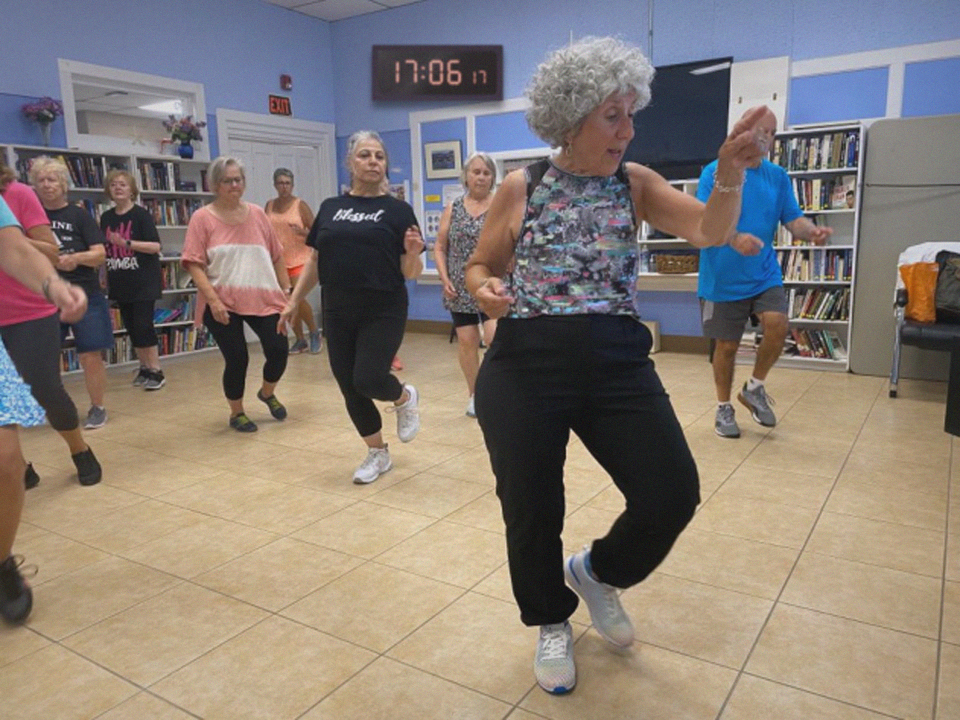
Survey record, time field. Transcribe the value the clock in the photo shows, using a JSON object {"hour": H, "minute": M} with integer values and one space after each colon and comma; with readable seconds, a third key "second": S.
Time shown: {"hour": 17, "minute": 6, "second": 17}
